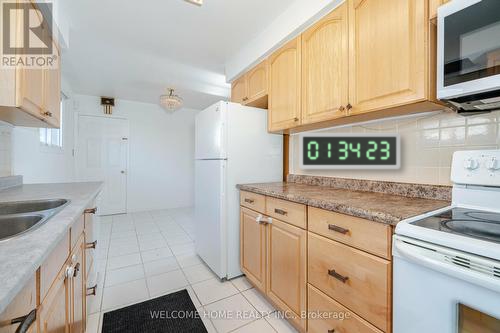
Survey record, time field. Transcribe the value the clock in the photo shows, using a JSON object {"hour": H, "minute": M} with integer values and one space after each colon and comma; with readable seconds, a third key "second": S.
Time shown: {"hour": 1, "minute": 34, "second": 23}
